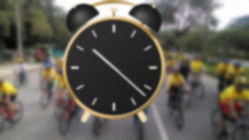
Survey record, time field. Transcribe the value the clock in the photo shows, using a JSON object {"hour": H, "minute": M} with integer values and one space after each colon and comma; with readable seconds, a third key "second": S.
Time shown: {"hour": 10, "minute": 22}
